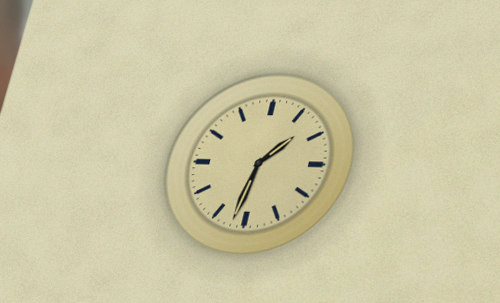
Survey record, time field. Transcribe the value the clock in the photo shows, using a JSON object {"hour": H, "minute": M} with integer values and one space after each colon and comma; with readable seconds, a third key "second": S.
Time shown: {"hour": 1, "minute": 32}
